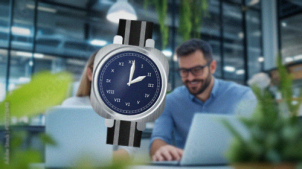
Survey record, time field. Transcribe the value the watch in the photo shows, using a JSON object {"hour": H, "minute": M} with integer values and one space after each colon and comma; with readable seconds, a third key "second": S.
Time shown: {"hour": 2, "minute": 1}
